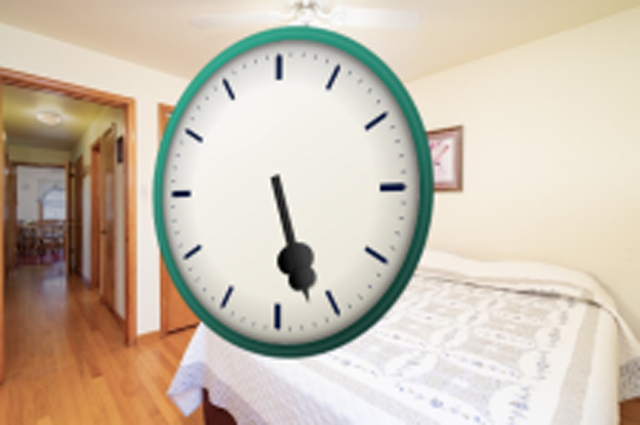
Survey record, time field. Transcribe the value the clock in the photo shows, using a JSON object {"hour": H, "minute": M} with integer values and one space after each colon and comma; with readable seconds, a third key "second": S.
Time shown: {"hour": 5, "minute": 27}
